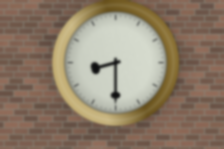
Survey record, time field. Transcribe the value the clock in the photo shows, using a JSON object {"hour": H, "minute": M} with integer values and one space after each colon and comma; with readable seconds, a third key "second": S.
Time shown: {"hour": 8, "minute": 30}
